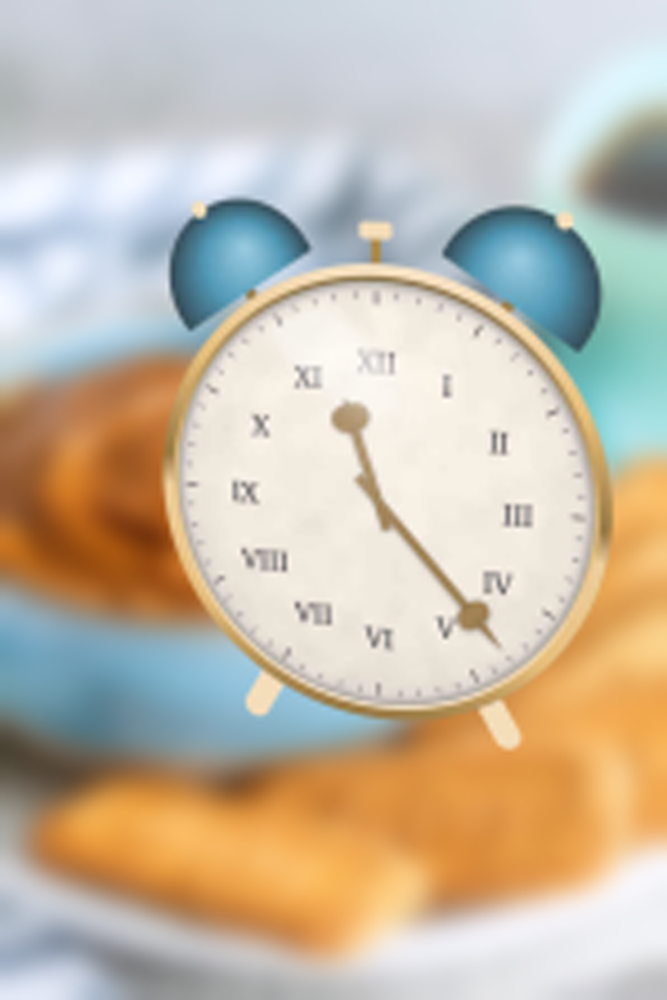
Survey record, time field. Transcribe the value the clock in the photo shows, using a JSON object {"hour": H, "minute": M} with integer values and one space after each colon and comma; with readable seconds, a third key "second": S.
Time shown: {"hour": 11, "minute": 23}
